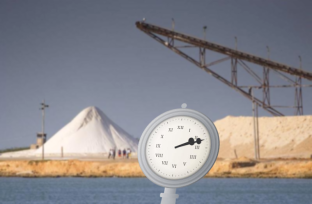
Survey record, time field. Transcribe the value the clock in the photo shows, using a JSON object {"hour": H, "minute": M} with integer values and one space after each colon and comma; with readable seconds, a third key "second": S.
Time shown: {"hour": 2, "minute": 12}
